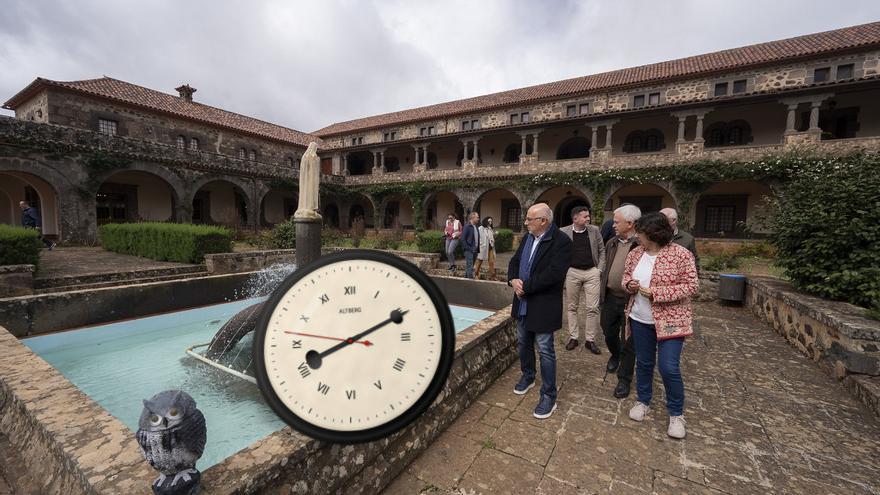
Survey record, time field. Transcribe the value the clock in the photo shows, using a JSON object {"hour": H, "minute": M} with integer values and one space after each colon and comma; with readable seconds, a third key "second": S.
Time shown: {"hour": 8, "minute": 10, "second": 47}
